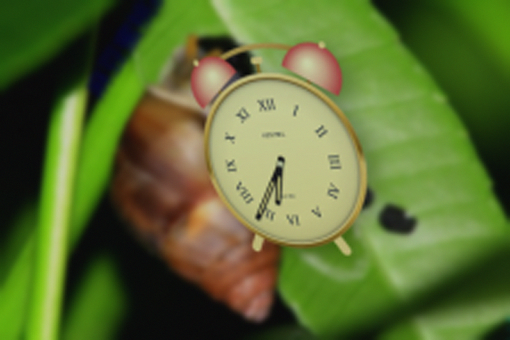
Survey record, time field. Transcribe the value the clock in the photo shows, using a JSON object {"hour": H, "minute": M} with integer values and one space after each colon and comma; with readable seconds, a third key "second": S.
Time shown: {"hour": 6, "minute": 36}
